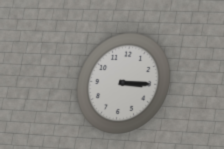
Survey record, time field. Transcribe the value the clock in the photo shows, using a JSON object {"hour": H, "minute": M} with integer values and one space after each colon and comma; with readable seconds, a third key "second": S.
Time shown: {"hour": 3, "minute": 15}
